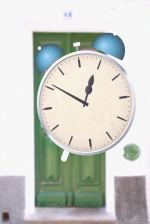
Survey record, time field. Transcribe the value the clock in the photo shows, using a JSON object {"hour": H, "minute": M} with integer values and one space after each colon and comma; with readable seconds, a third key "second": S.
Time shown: {"hour": 12, "minute": 51}
